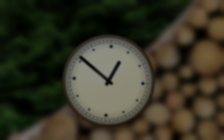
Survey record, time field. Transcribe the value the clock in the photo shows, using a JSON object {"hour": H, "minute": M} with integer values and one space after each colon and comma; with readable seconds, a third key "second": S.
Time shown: {"hour": 12, "minute": 51}
